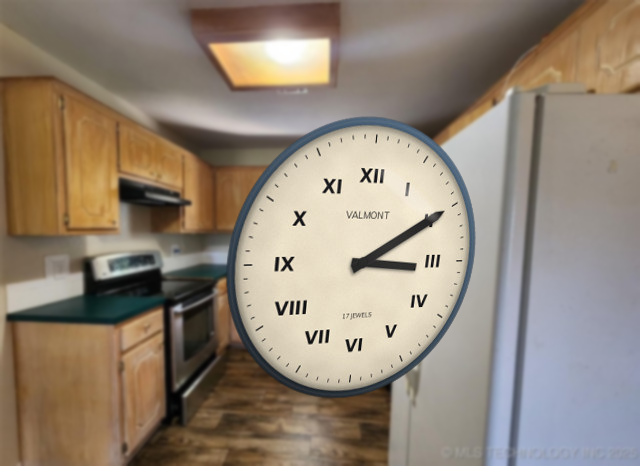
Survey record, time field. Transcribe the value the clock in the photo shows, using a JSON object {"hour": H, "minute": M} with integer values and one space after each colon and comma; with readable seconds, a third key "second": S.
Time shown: {"hour": 3, "minute": 10}
